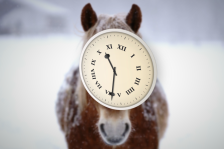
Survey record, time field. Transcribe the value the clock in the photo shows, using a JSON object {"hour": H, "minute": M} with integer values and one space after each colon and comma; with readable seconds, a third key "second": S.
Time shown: {"hour": 10, "minute": 28}
